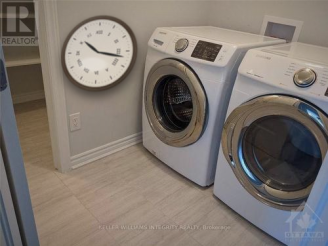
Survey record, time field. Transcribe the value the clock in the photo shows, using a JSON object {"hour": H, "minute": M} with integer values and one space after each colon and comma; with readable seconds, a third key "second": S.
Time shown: {"hour": 10, "minute": 17}
